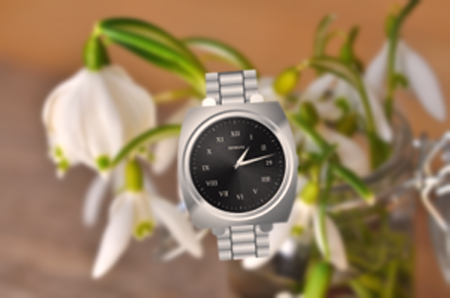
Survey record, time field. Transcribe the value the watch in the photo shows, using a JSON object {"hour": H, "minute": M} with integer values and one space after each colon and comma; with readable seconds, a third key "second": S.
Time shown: {"hour": 1, "minute": 13}
